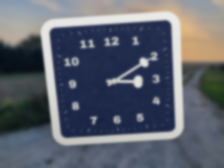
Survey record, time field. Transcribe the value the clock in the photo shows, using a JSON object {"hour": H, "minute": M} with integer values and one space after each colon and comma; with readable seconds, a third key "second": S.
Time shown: {"hour": 3, "minute": 10}
